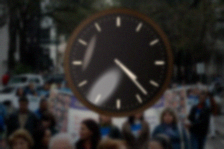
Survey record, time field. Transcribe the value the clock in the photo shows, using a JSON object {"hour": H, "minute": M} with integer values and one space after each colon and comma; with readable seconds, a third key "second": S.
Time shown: {"hour": 4, "minute": 23}
